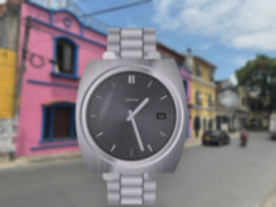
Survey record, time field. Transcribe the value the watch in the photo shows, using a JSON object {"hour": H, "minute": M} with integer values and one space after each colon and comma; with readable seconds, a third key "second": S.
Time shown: {"hour": 1, "minute": 27}
